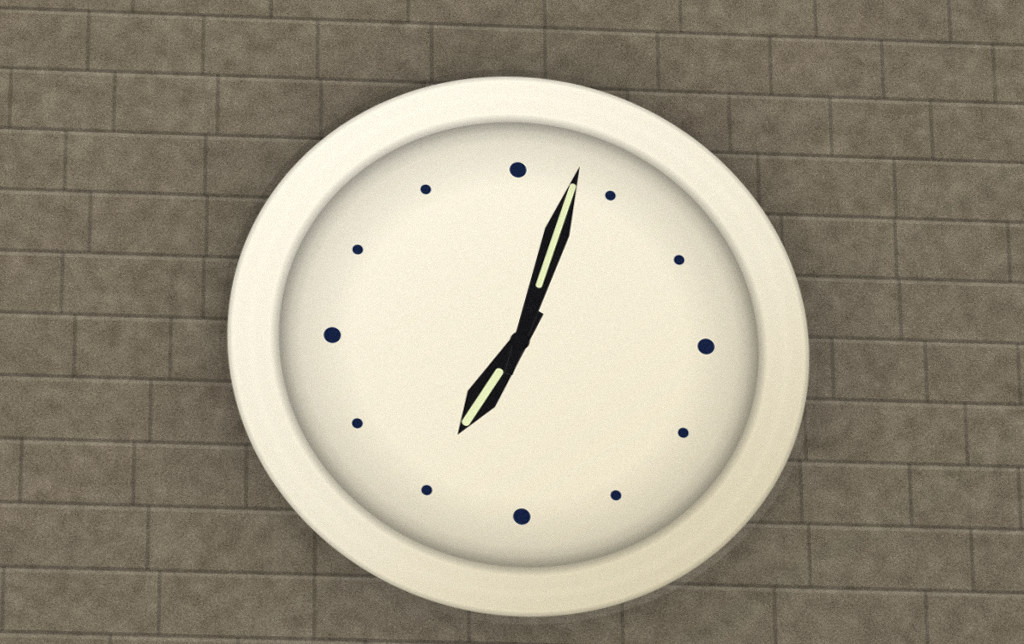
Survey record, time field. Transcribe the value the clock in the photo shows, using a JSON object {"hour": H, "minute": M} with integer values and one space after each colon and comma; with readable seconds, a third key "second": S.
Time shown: {"hour": 7, "minute": 3}
